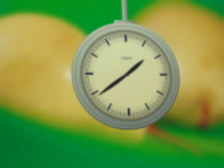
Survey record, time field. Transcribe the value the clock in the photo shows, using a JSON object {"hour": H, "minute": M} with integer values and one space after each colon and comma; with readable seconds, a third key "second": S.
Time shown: {"hour": 1, "minute": 39}
